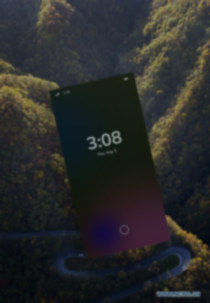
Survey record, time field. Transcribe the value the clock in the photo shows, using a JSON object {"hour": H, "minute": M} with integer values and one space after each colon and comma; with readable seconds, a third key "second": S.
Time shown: {"hour": 3, "minute": 8}
